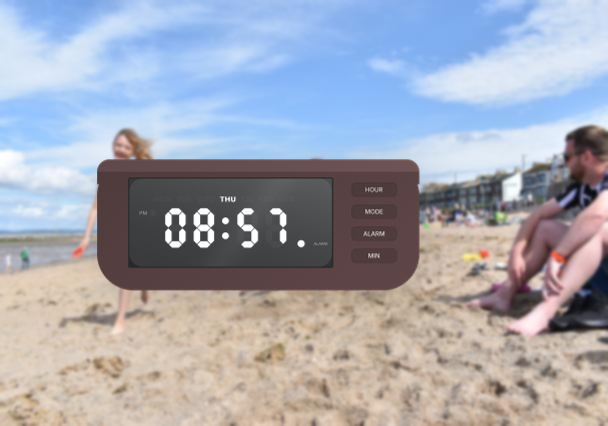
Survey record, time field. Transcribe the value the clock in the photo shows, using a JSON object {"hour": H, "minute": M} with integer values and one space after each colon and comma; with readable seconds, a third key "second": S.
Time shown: {"hour": 8, "minute": 57}
